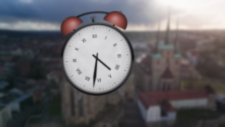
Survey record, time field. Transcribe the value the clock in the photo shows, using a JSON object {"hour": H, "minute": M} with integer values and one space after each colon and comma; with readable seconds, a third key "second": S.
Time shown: {"hour": 4, "minute": 32}
